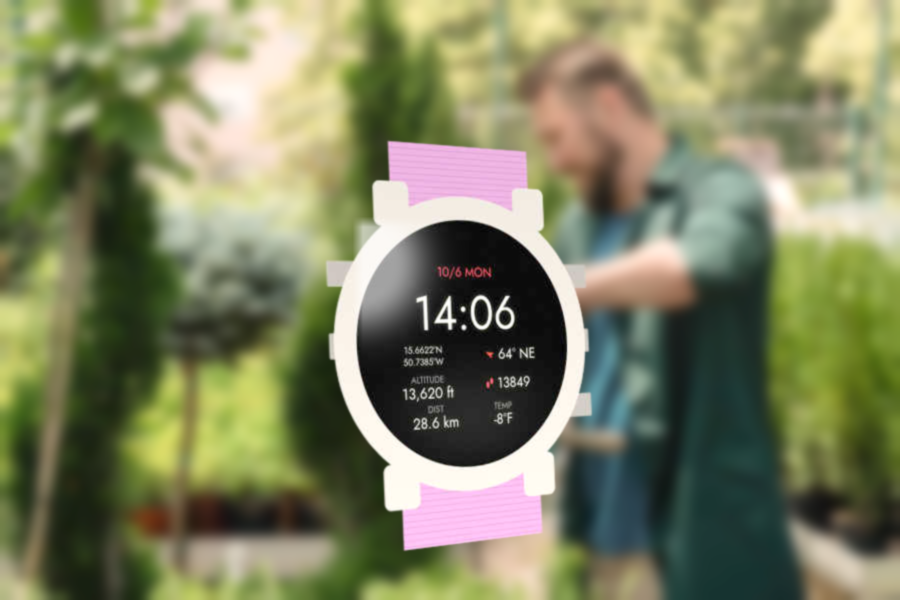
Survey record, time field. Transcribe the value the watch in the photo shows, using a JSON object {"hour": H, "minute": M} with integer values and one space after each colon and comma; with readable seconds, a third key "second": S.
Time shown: {"hour": 14, "minute": 6}
